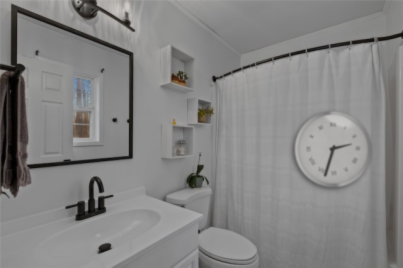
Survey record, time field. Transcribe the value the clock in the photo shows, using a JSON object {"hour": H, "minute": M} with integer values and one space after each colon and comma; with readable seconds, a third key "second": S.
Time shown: {"hour": 2, "minute": 33}
